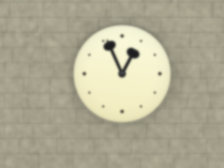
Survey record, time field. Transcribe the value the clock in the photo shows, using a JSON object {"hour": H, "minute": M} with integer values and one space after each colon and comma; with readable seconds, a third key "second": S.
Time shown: {"hour": 12, "minute": 56}
